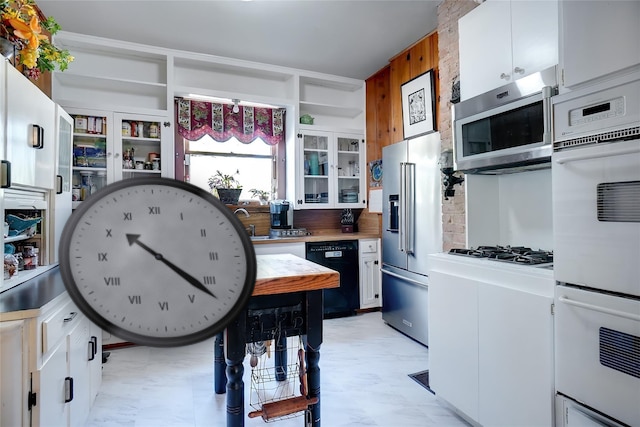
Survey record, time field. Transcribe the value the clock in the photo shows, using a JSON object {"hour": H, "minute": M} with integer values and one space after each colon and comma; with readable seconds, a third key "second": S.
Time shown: {"hour": 10, "minute": 22}
